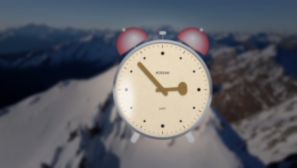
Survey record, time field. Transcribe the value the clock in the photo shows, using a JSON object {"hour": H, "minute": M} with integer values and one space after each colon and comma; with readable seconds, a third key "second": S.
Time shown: {"hour": 2, "minute": 53}
